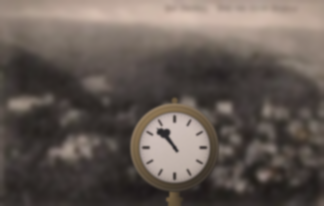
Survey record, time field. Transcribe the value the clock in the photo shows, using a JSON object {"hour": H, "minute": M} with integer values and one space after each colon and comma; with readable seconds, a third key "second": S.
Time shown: {"hour": 10, "minute": 53}
